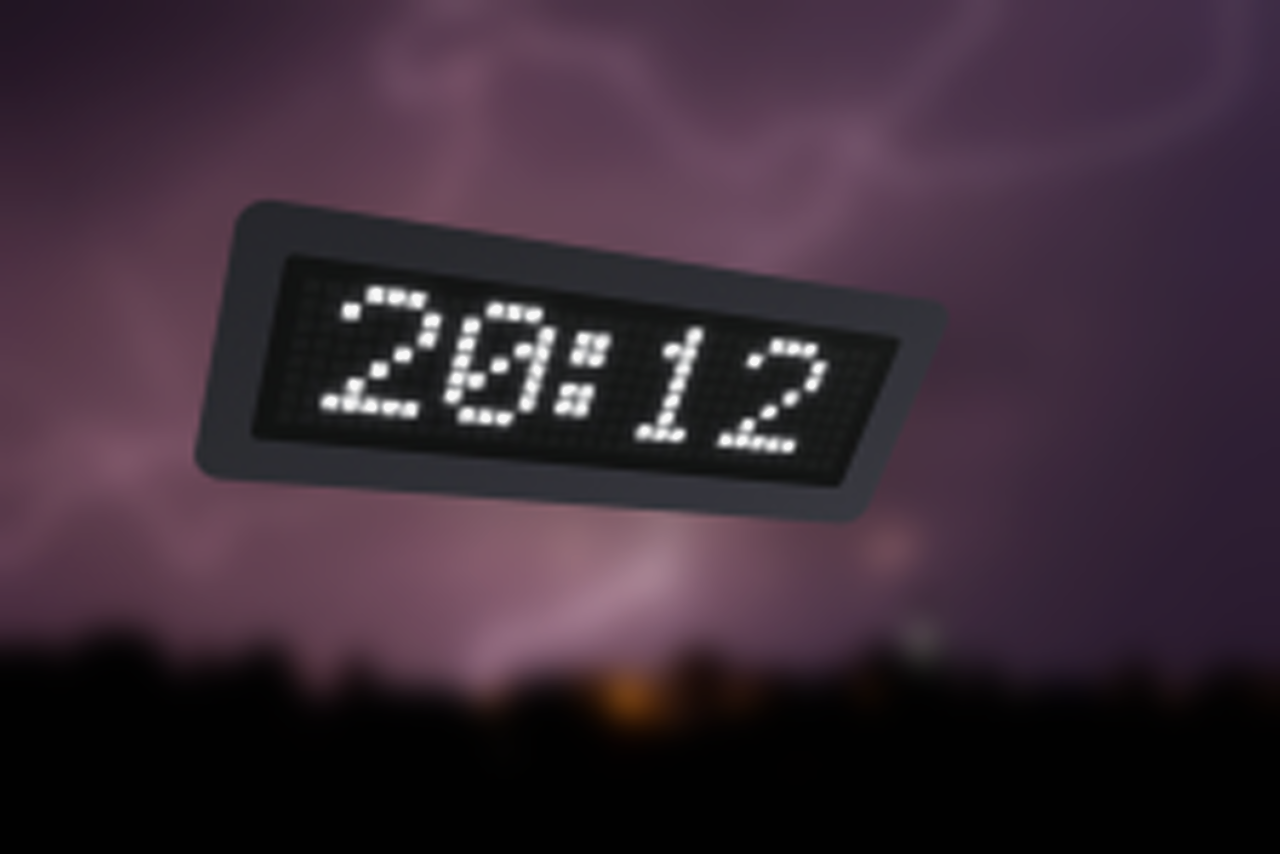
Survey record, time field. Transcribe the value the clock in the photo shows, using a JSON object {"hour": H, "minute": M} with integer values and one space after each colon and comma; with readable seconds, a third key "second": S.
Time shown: {"hour": 20, "minute": 12}
